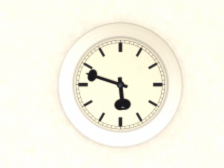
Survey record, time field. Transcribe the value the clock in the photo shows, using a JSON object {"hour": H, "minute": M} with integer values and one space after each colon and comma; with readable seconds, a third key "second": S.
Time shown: {"hour": 5, "minute": 48}
